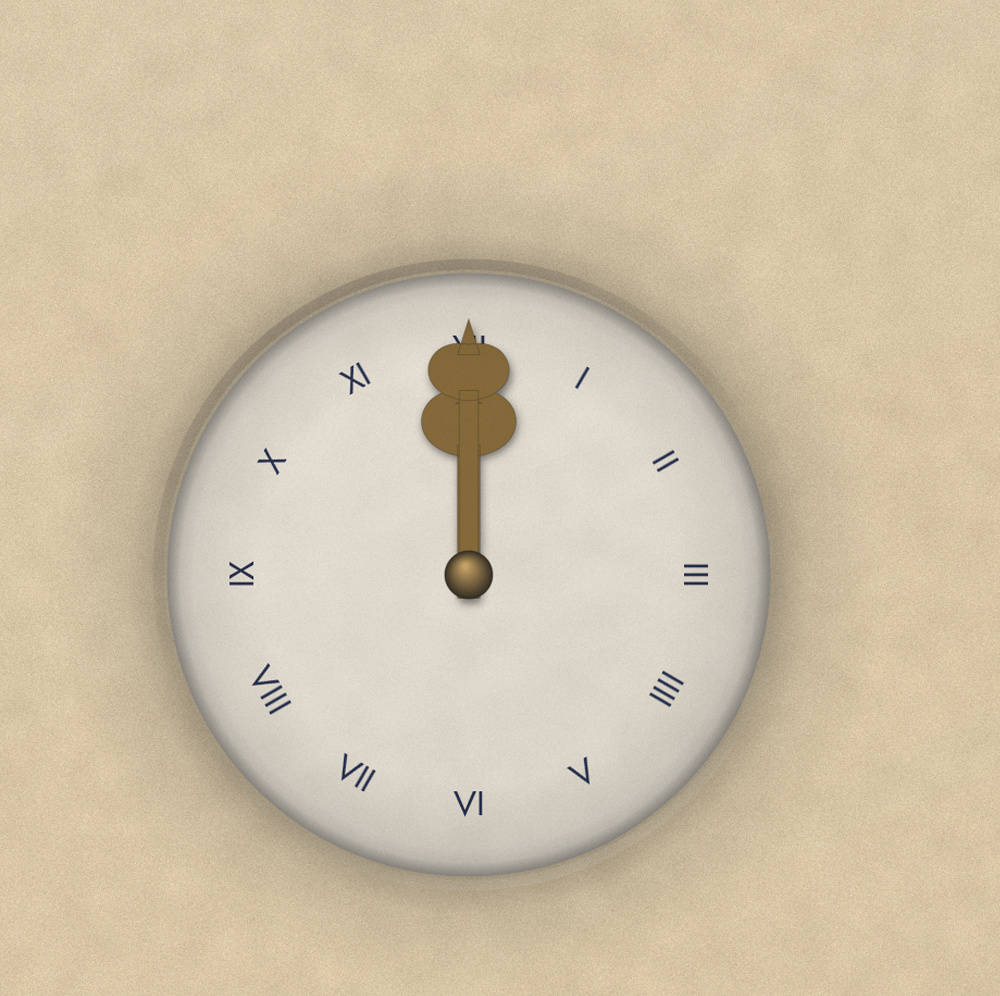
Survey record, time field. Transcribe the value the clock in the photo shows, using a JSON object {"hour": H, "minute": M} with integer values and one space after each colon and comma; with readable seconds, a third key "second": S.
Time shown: {"hour": 12, "minute": 0}
